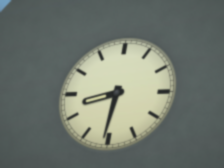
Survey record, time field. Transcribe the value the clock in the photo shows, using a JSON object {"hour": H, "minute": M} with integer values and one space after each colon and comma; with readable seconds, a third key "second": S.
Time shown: {"hour": 8, "minute": 31}
